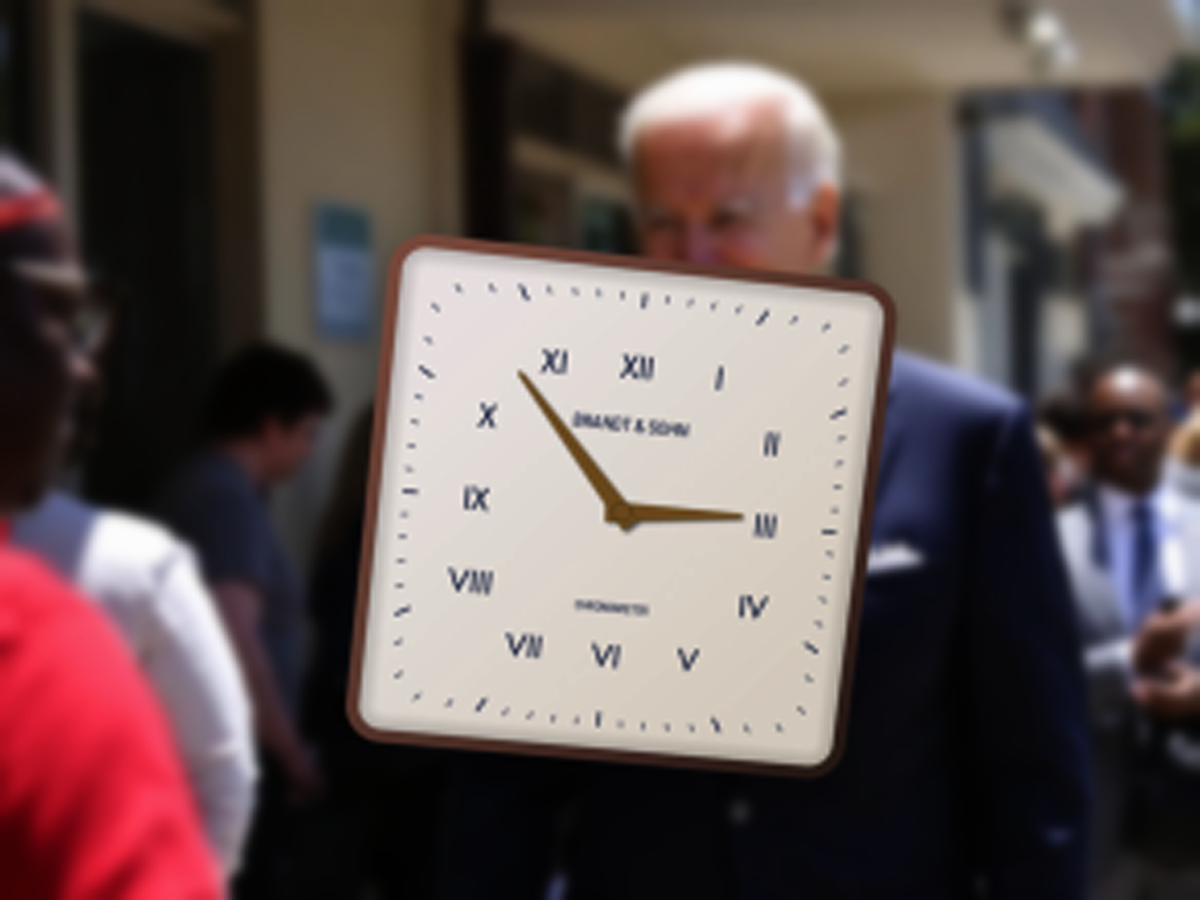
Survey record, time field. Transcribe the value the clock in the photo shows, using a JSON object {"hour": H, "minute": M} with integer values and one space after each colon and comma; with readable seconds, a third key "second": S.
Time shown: {"hour": 2, "minute": 53}
